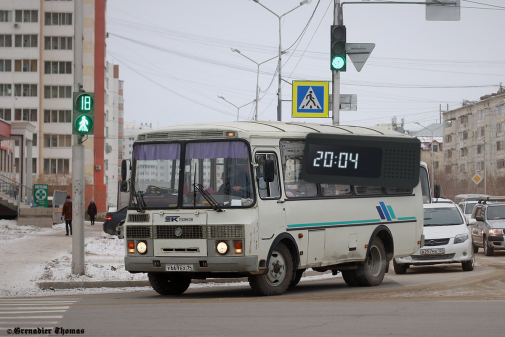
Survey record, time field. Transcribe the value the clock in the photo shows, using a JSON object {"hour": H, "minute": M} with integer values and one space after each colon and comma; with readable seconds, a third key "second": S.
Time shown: {"hour": 20, "minute": 4}
